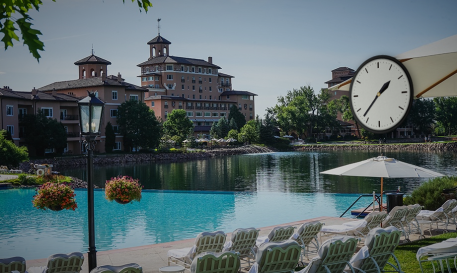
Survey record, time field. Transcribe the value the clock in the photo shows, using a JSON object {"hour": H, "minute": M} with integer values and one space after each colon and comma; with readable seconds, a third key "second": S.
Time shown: {"hour": 1, "minute": 37}
